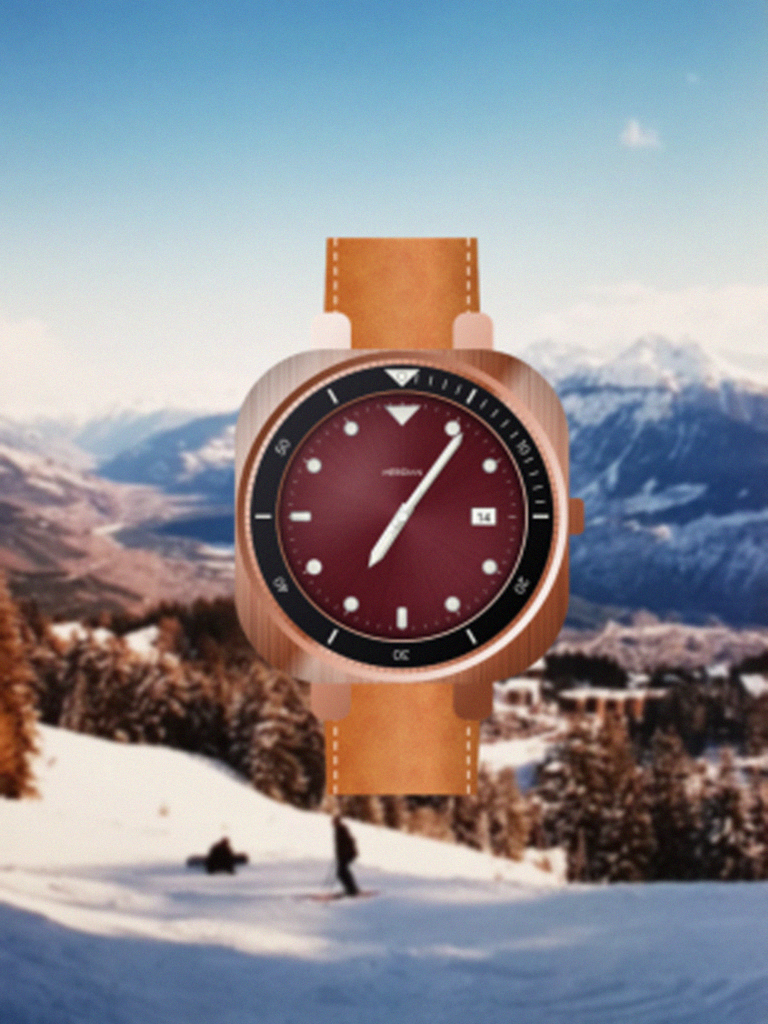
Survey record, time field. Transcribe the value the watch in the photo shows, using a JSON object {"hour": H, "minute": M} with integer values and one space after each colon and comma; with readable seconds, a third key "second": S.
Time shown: {"hour": 7, "minute": 6}
